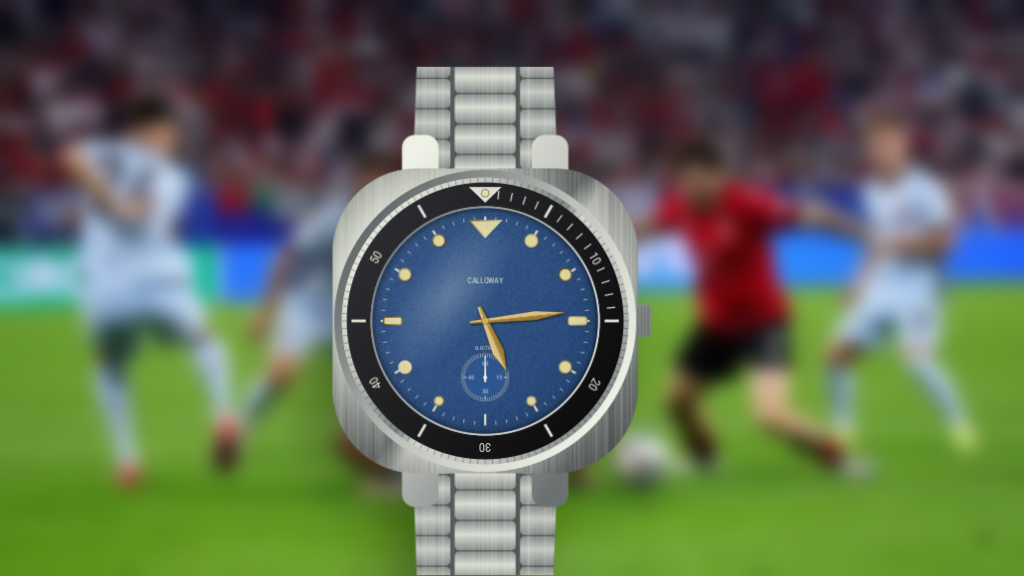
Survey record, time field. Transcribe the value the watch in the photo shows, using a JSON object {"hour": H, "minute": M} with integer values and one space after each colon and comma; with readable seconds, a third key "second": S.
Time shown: {"hour": 5, "minute": 14}
